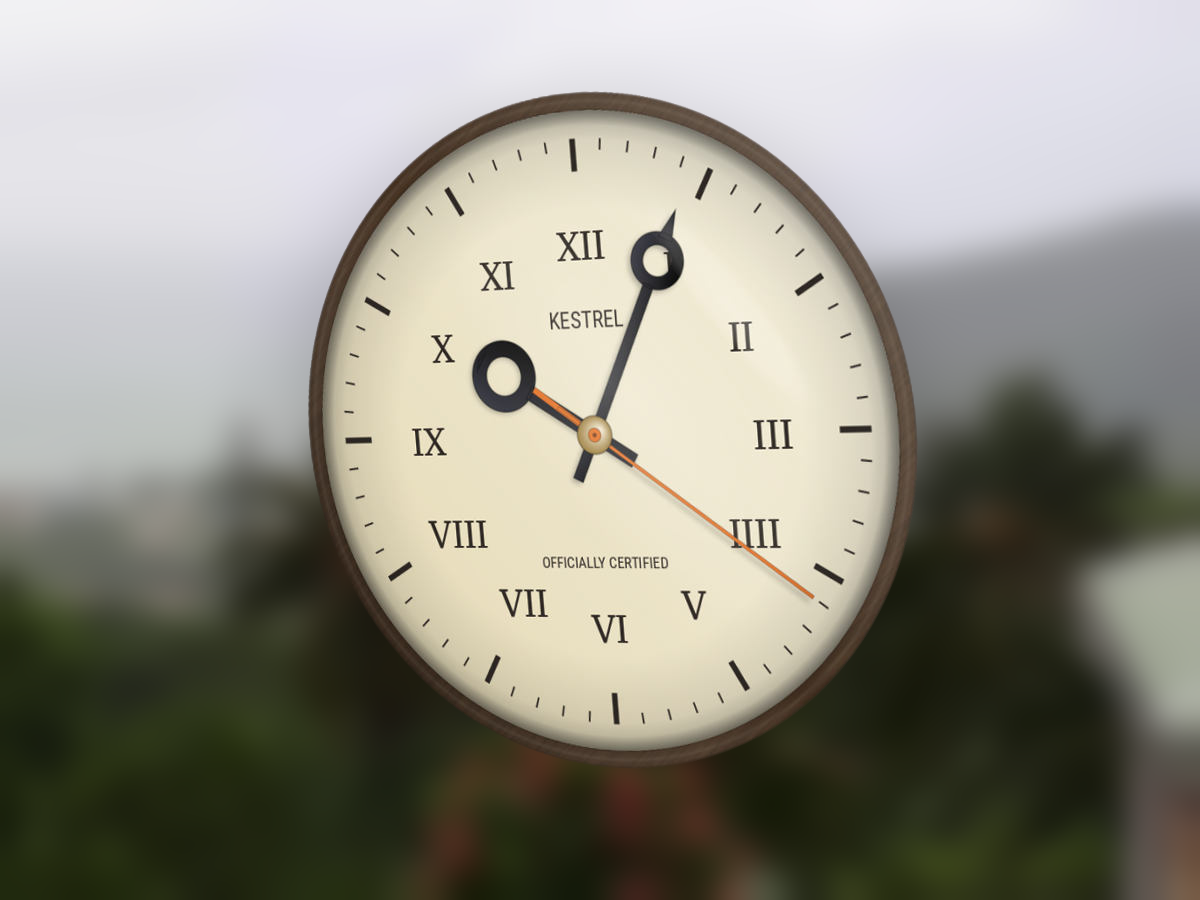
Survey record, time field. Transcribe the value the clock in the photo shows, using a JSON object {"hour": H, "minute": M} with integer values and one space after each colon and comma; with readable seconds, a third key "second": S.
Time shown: {"hour": 10, "minute": 4, "second": 21}
